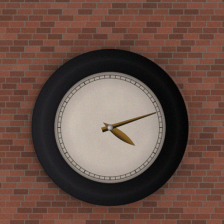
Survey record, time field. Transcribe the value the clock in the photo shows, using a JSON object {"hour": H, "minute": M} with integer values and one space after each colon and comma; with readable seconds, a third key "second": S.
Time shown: {"hour": 4, "minute": 12}
